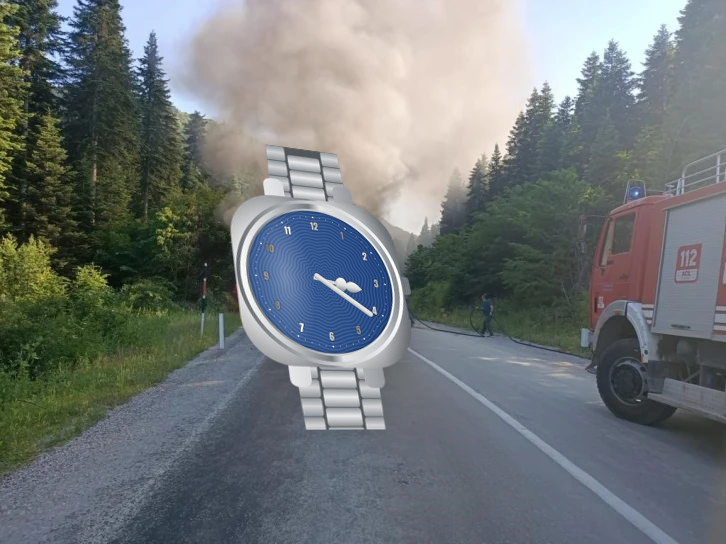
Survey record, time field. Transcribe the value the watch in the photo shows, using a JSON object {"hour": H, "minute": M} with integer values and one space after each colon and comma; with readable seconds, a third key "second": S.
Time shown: {"hour": 3, "minute": 21}
